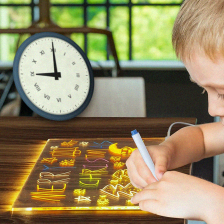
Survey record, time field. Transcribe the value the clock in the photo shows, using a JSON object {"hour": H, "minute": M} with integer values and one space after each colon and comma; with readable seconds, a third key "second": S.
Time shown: {"hour": 9, "minute": 0}
